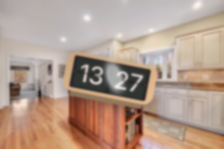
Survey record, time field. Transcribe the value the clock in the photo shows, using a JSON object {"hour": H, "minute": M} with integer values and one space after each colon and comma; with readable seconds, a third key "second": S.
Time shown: {"hour": 13, "minute": 27}
